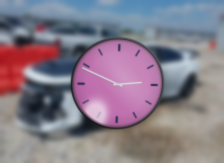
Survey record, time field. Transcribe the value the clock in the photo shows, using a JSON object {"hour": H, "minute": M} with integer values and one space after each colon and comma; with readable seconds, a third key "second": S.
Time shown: {"hour": 2, "minute": 49}
